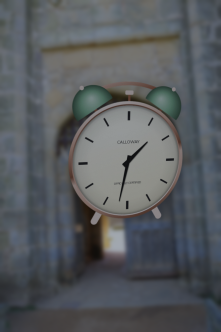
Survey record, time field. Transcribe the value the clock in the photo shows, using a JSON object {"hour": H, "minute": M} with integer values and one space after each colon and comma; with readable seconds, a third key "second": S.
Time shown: {"hour": 1, "minute": 32}
